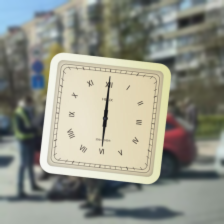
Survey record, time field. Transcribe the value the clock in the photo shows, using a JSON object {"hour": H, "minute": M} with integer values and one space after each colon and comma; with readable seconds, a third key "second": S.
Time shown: {"hour": 6, "minute": 0}
